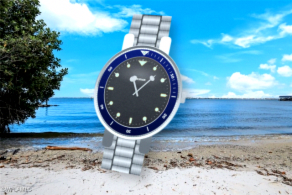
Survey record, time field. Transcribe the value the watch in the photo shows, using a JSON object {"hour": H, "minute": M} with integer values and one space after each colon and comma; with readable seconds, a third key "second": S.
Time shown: {"hour": 11, "minute": 7}
